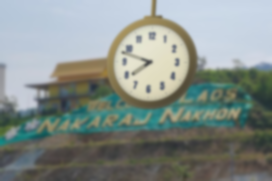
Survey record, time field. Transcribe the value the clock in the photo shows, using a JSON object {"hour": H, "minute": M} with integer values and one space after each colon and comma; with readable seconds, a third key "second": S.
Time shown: {"hour": 7, "minute": 48}
